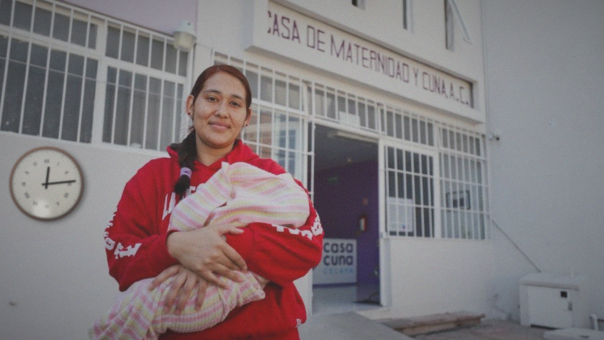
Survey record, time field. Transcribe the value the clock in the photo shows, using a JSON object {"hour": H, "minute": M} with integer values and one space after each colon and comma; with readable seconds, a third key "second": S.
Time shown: {"hour": 12, "minute": 14}
